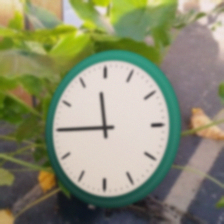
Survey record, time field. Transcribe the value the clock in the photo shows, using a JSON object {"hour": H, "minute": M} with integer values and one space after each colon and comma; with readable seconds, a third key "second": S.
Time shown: {"hour": 11, "minute": 45}
